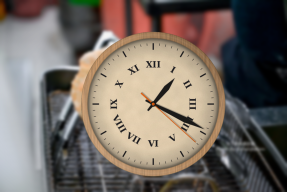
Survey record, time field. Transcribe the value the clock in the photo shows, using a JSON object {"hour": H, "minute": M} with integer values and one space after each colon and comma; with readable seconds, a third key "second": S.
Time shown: {"hour": 1, "minute": 19, "second": 22}
